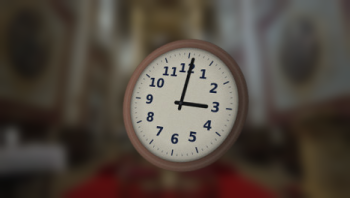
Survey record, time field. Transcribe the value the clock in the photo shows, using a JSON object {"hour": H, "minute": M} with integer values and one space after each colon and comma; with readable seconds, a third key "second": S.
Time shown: {"hour": 3, "minute": 1}
